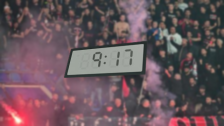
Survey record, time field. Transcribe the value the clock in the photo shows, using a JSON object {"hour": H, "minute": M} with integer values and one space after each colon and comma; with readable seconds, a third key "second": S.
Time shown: {"hour": 9, "minute": 17}
